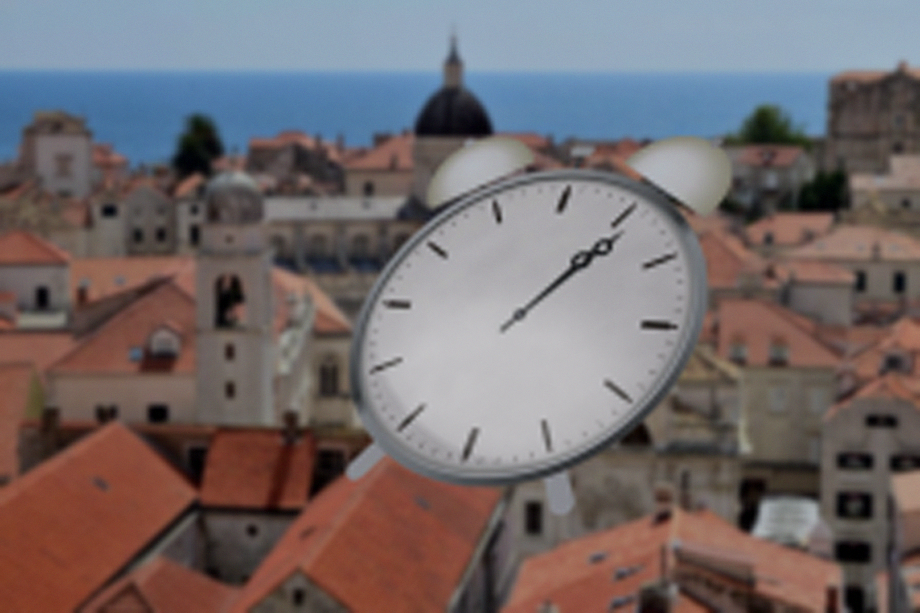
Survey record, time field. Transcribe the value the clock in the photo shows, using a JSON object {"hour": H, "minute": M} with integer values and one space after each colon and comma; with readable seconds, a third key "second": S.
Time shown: {"hour": 1, "minute": 6}
